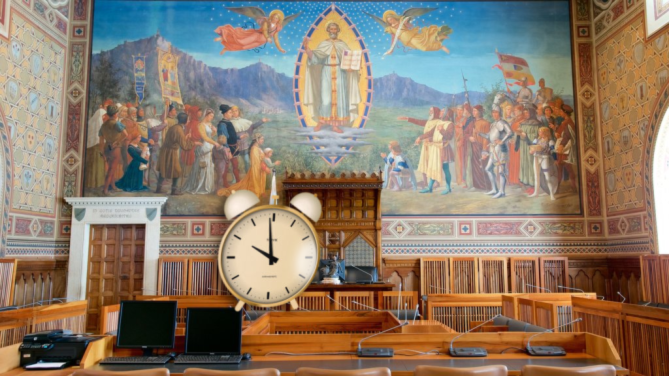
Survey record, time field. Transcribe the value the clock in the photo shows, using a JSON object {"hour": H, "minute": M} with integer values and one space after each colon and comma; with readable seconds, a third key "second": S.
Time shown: {"hour": 9, "minute": 59}
